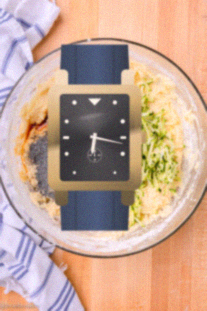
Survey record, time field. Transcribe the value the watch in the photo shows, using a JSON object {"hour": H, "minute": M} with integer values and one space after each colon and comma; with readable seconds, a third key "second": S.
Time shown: {"hour": 6, "minute": 17}
